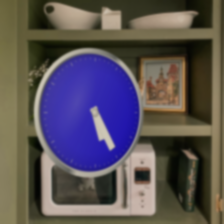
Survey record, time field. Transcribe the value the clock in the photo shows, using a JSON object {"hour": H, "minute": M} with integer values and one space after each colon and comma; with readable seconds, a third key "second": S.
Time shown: {"hour": 5, "minute": 25}
